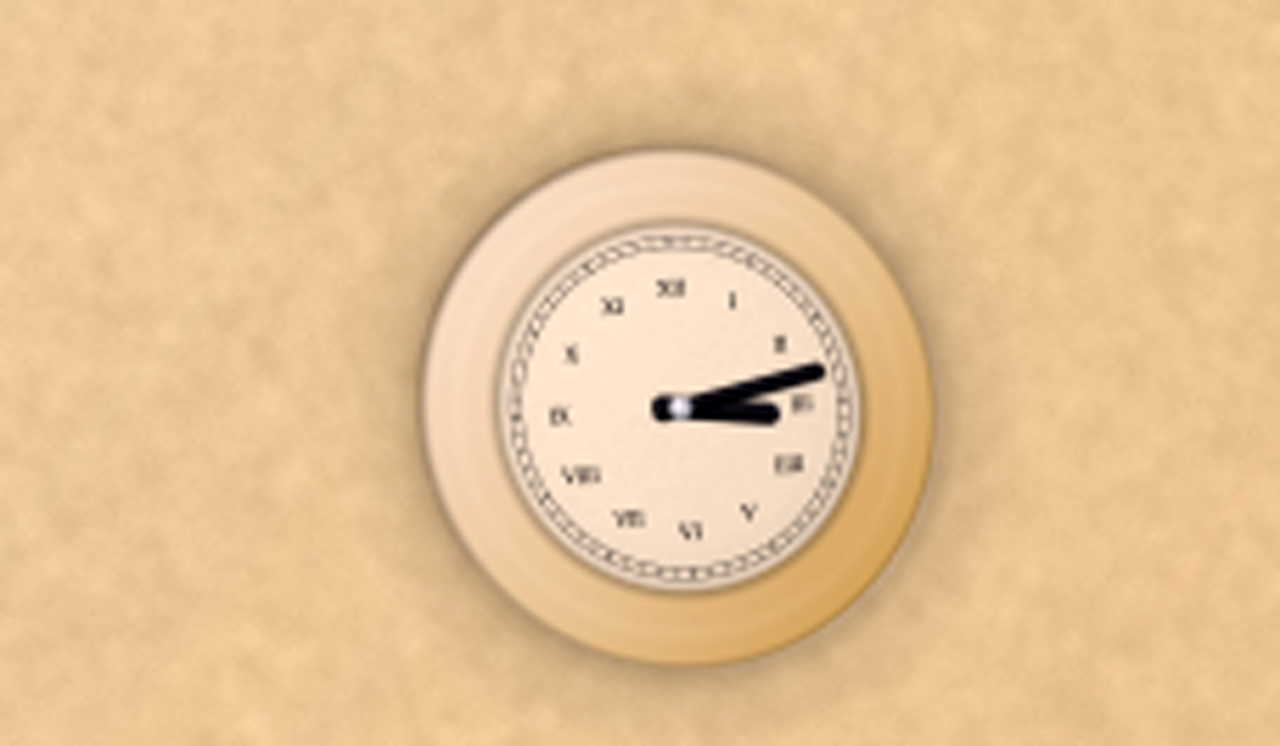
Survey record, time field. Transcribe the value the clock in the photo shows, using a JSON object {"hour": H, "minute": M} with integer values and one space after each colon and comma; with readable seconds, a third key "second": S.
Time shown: {"hour": 3, "minute": 13}
